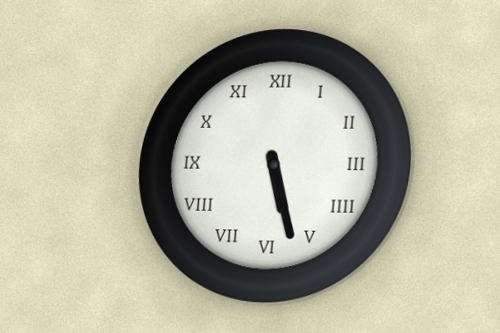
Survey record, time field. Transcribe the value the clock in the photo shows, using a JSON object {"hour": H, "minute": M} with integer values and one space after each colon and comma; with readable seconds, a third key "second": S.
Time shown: {"hour": 5, "minute": 27}
